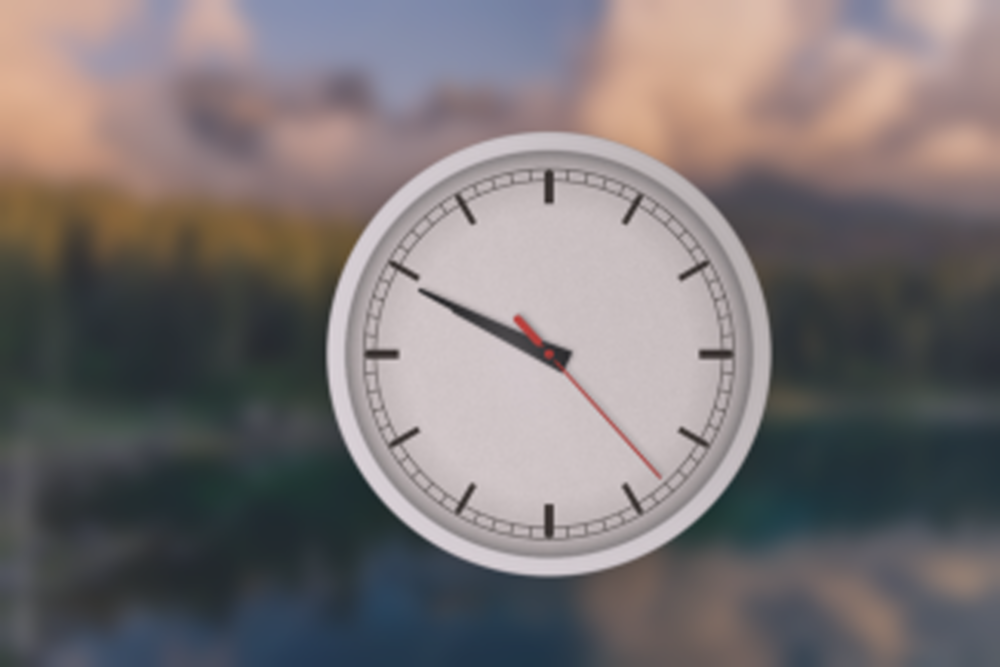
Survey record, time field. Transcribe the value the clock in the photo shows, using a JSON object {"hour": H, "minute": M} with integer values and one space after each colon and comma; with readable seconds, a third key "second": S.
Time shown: {"hour": 9, "minute": 49, "second": 23}
